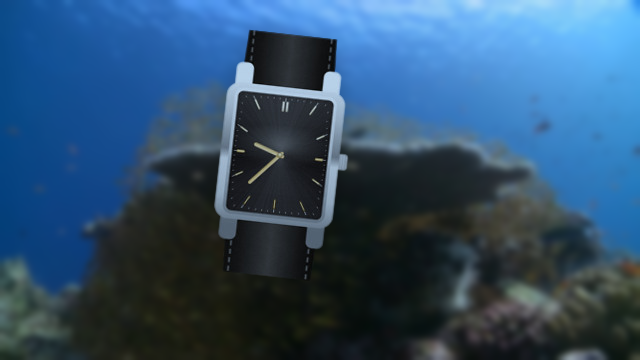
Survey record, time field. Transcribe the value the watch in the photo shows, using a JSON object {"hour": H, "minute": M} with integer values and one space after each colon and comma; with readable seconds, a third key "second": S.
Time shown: {"hour": 9, "minute": 37}
